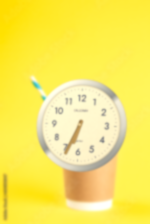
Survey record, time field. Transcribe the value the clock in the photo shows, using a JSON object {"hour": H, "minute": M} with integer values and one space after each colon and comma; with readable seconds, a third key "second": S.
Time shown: {"hour": 6, "minute": 34}
